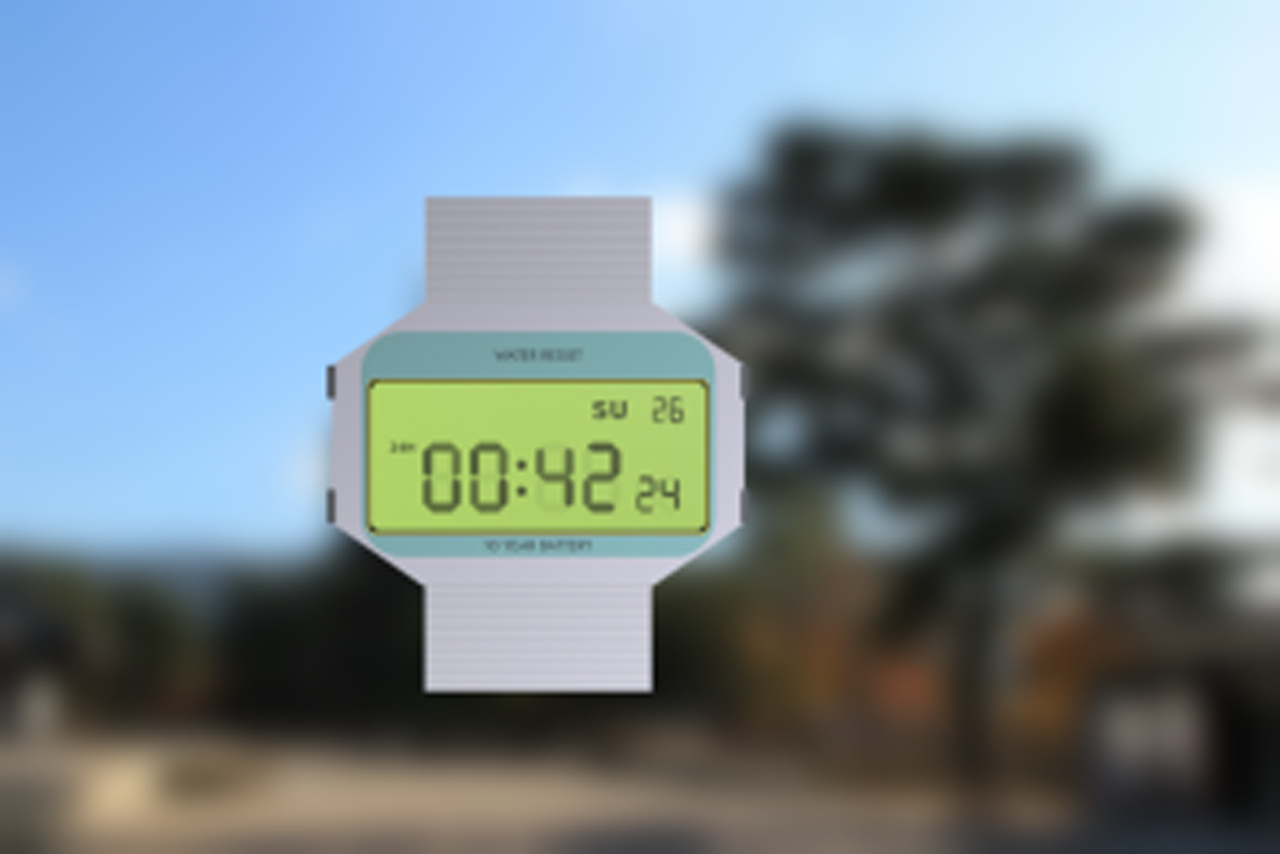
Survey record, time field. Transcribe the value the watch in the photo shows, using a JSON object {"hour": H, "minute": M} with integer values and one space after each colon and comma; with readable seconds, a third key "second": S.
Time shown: {"hour": 0, "minute": 42, "second": 24}
